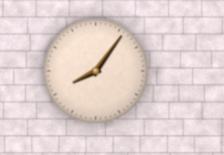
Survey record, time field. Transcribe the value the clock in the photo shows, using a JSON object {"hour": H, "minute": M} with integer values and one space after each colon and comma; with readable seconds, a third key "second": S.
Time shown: {"hour": 8, "minute": 6}
